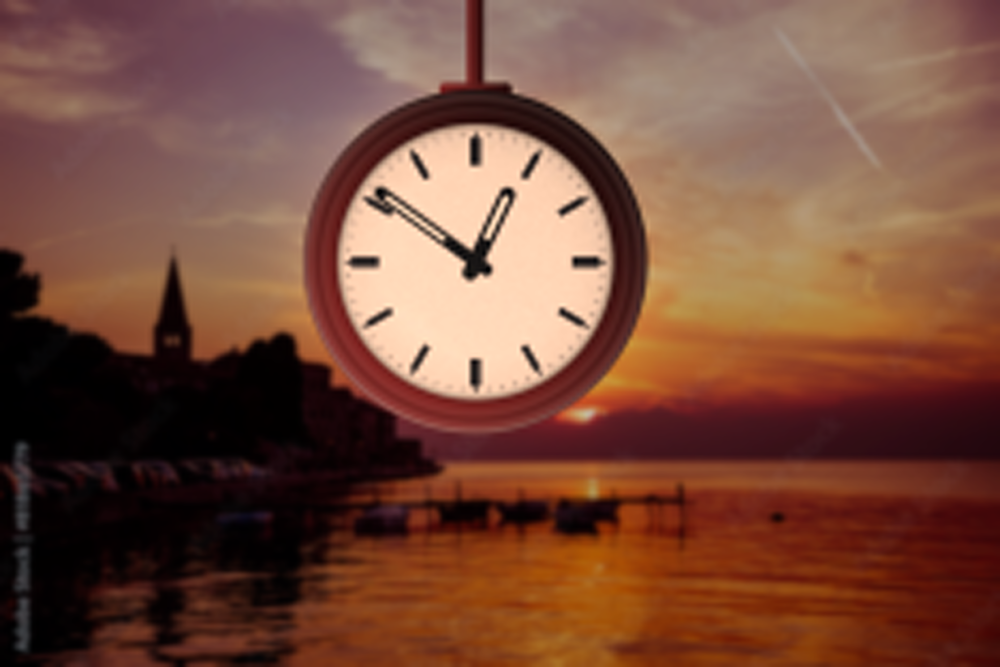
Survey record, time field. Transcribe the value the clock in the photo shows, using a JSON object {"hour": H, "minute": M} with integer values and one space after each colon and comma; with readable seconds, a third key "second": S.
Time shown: {"hour": 12, "minute": 51}
